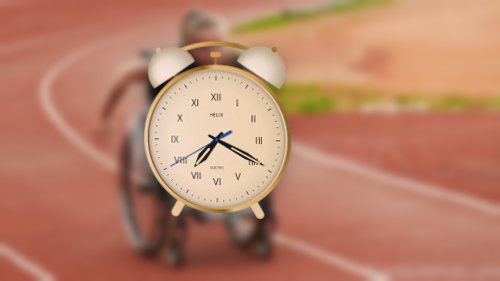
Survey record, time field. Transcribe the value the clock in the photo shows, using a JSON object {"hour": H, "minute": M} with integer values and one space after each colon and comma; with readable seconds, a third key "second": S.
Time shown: {"hour": 7, "minute": 19, "second": 40}
